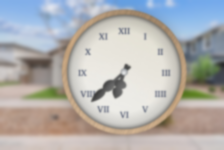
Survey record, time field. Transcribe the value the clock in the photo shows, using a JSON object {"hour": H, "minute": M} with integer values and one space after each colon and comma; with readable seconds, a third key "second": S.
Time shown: {"hour": 6, "minute": 38}
